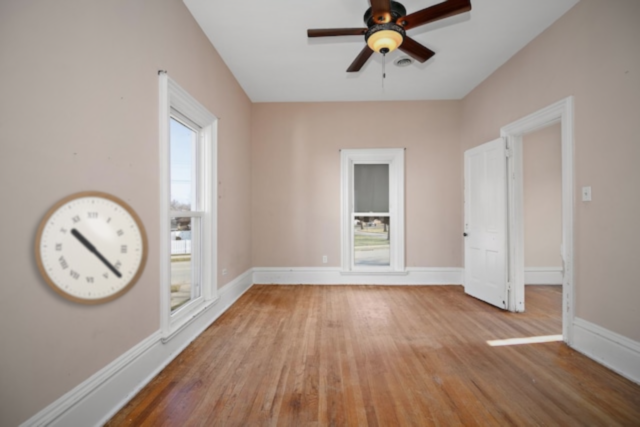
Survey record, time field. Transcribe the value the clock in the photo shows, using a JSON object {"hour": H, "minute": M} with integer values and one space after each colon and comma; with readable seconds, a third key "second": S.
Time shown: {"hour": 10, "minute": 22}
